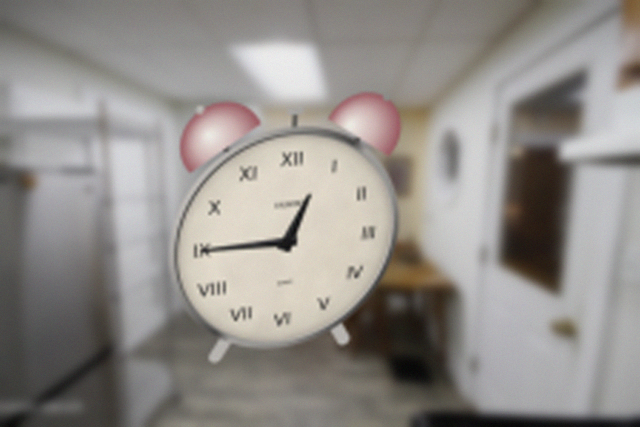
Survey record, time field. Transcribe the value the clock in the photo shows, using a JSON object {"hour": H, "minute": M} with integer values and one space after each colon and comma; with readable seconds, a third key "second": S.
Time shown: {"hour": 12, "minute": 45}
